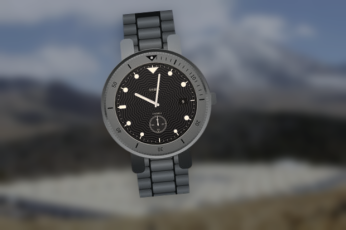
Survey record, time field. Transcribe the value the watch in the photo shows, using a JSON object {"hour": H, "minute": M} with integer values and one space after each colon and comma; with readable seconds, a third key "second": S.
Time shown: {"hour": 10, "minute": 2}
